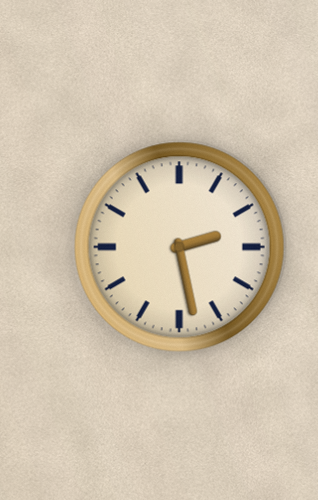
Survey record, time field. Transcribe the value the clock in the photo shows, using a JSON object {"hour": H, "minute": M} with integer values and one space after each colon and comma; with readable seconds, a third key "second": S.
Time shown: {"hour": 2, "minute": 28}
